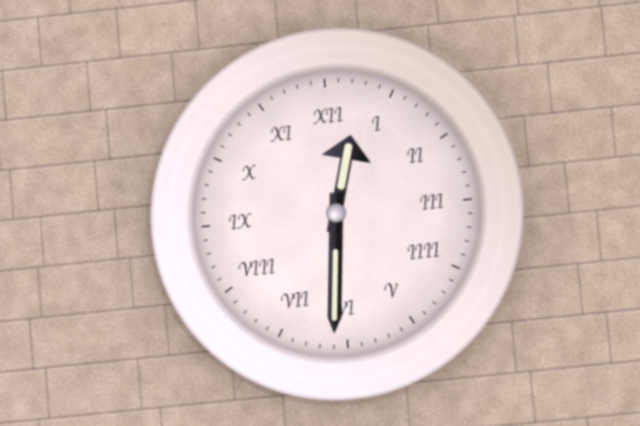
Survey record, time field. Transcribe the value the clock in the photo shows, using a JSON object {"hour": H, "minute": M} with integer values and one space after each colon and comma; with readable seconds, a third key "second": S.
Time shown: {"hour": 12, "minute": 31}
